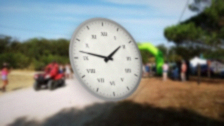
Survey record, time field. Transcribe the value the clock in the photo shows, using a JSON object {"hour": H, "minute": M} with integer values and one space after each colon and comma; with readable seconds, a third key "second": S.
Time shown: {"hour": 1, "minute": 47}
